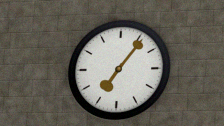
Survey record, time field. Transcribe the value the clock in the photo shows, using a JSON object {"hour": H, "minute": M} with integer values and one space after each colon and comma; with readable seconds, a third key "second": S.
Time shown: {"hour": 7, "minute": 6}
